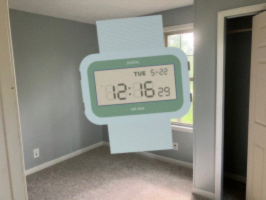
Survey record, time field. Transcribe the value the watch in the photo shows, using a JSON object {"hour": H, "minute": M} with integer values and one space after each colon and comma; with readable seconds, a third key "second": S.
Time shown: {"hour": 12, "minute": 16, "second": 29}
